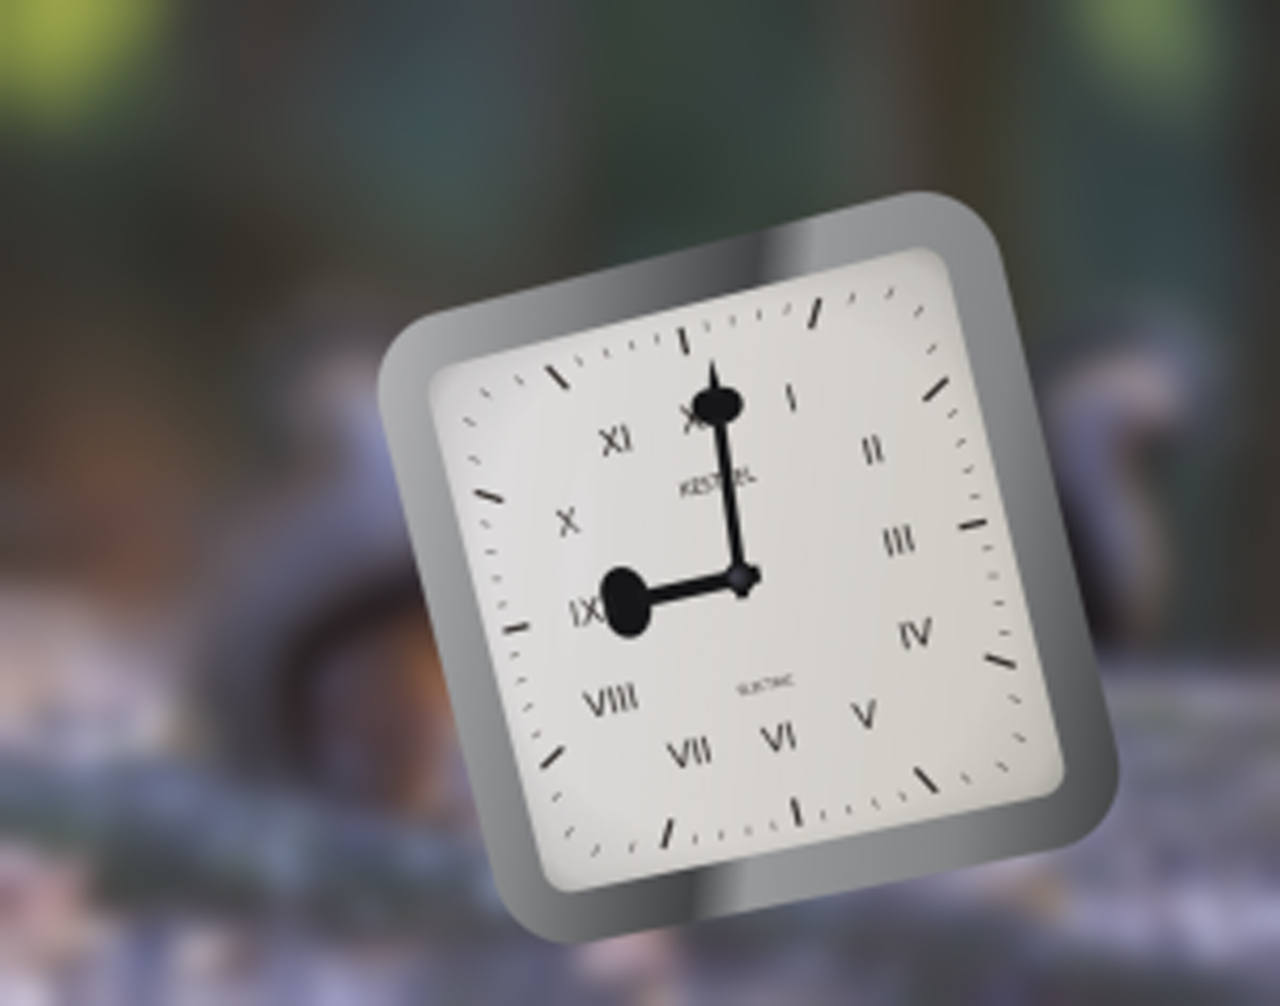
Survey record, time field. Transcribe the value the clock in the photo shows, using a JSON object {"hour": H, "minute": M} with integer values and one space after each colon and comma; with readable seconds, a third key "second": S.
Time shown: {"hour": 9, "minute": 1}
